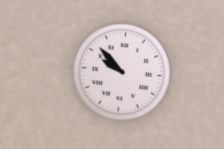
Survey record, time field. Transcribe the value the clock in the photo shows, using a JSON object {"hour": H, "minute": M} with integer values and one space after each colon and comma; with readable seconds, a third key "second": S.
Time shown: {"hour": 9, "minute": 52}
